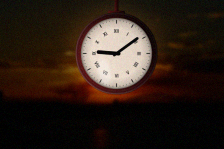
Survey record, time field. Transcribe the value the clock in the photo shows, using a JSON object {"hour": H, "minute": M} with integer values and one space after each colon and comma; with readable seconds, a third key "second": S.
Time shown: {"hour": 9, "minute": 9}
